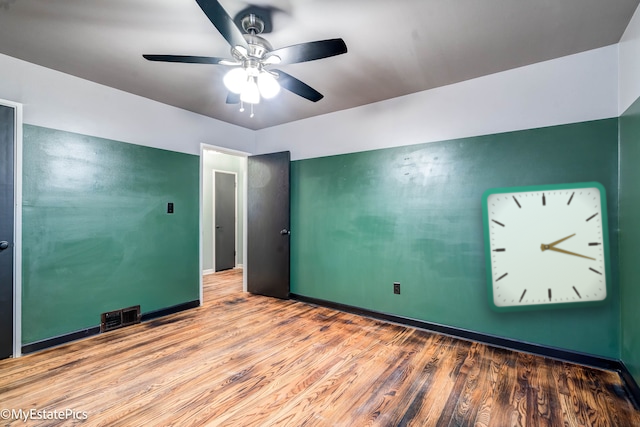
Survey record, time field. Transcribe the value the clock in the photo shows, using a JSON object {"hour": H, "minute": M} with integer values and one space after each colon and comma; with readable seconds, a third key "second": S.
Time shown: {"hour": 2, "minute": 18}
